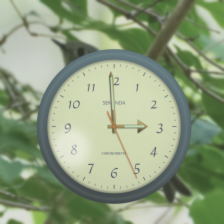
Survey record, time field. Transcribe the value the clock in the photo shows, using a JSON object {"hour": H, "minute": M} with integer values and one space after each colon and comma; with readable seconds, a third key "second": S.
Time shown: {"hour": 2, "minute": 59, "second": 26}
